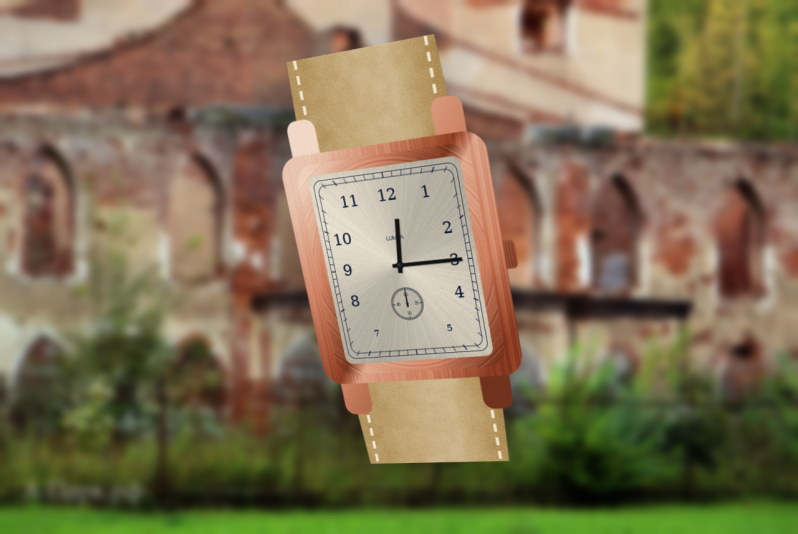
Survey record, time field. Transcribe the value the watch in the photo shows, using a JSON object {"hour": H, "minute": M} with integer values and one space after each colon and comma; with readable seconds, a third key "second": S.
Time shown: {"hour": 12, "minute": 15}
